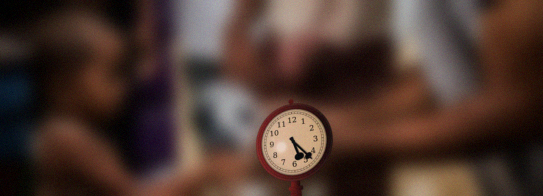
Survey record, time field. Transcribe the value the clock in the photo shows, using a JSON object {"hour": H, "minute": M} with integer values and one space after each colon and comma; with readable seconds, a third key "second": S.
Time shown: {"hour": 5, "minute": 23}
